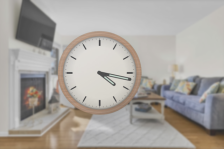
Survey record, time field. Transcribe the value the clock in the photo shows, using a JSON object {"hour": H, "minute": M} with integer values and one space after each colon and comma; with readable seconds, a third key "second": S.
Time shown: {"hour": 4, "minute": 17}
